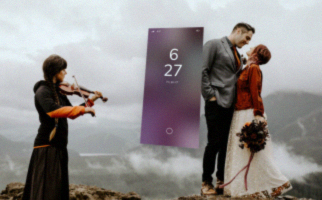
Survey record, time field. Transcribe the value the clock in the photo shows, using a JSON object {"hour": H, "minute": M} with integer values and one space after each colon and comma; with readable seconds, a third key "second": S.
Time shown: {"hour": 6, "minute": 27}
